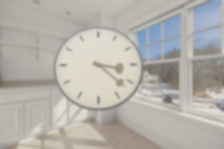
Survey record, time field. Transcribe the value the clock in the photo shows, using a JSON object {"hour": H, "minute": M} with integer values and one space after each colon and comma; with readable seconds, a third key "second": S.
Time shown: {"hour": 3, "minute": 22}
